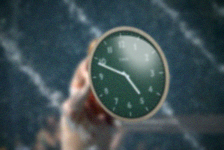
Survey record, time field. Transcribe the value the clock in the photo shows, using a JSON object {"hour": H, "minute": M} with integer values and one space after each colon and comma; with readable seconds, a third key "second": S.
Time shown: {"hour": 4, "minute": 49}
